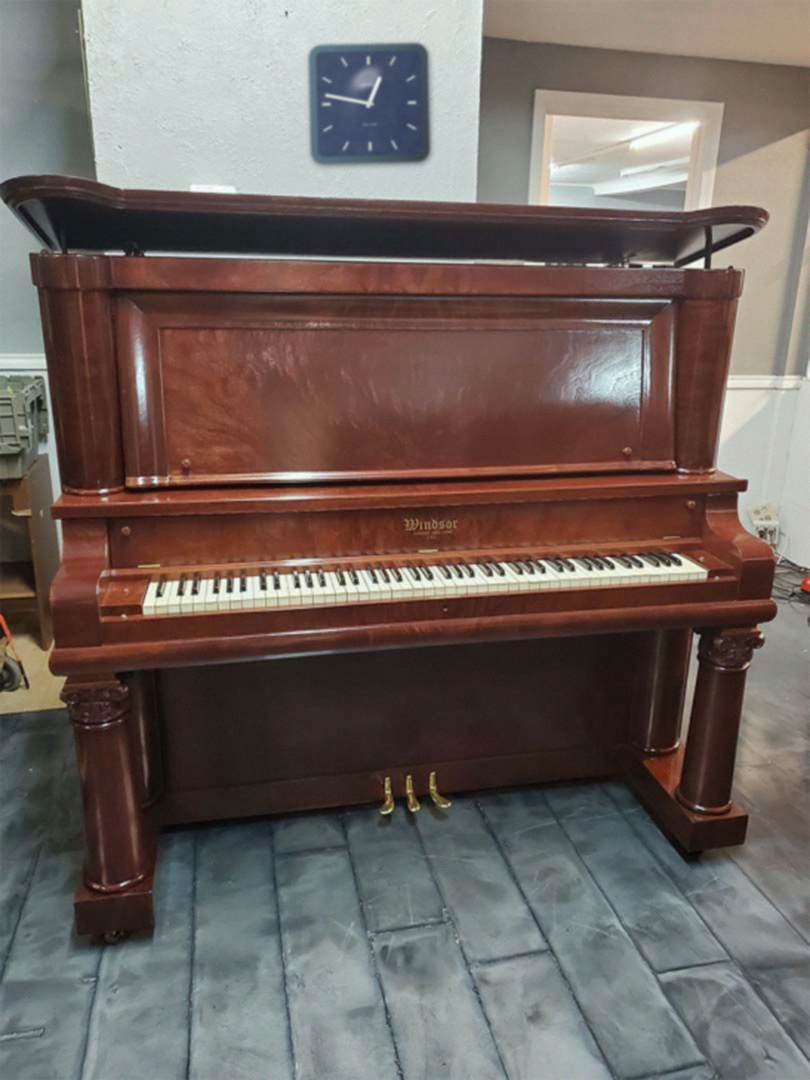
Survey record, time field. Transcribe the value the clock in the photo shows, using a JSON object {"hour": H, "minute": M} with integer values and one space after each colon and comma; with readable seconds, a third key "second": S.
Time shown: {"hour": 12, "minute": 47}
